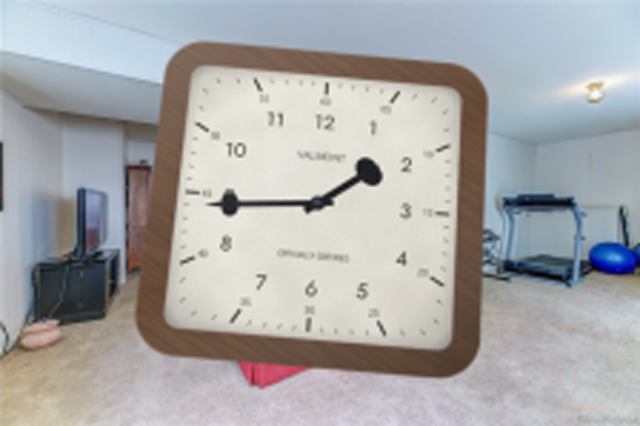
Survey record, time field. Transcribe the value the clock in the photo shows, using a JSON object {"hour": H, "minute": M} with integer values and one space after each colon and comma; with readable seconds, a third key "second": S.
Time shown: {"hour": 1, "minute": 44}
